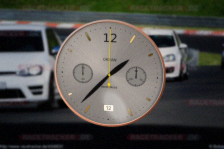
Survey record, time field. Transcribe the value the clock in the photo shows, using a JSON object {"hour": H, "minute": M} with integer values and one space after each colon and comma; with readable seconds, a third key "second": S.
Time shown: {"hour": 1, "minute": 37}
